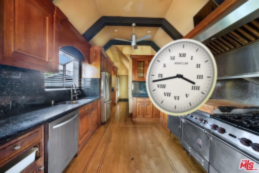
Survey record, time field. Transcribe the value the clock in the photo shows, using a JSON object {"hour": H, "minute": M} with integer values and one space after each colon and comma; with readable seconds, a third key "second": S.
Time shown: {"hour": 3, "minute": 43}
